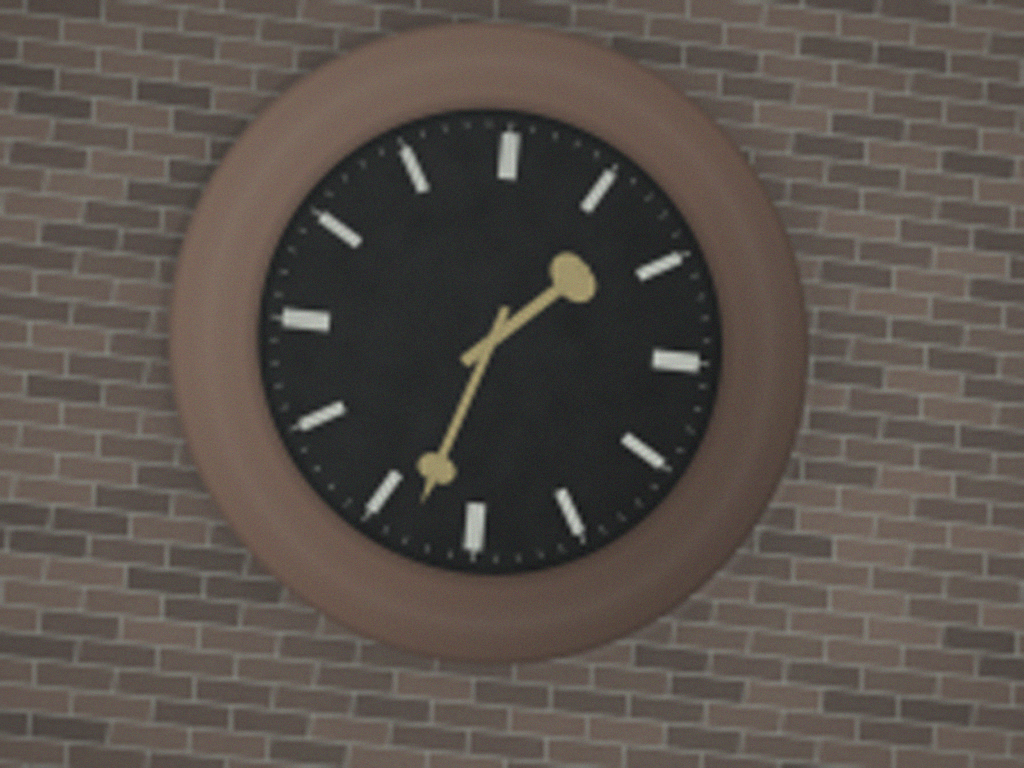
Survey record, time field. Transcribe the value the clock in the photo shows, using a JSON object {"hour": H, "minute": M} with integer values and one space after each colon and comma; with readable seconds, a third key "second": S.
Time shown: {"hour": 1, "minute": 33}
